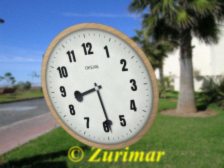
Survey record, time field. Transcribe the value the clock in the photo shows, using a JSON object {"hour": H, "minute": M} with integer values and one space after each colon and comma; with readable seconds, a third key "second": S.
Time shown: {"hour": 8, "minute": 29}
